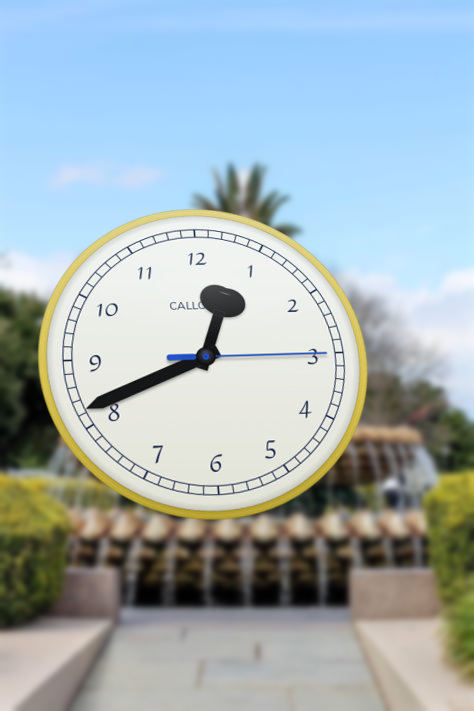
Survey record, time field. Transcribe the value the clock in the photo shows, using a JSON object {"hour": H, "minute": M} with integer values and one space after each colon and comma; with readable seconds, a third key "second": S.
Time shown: {"hour": 12, "minute": 41, "second": 15}
